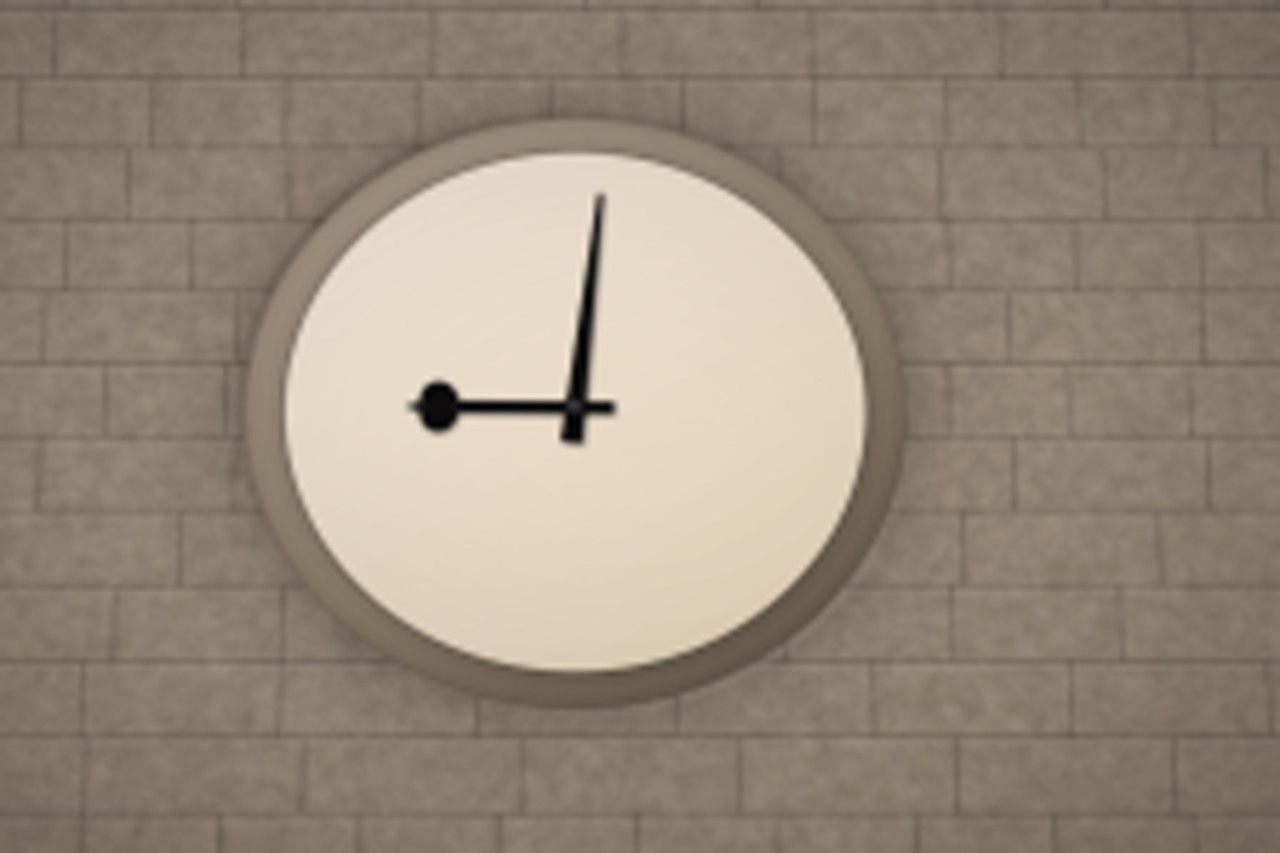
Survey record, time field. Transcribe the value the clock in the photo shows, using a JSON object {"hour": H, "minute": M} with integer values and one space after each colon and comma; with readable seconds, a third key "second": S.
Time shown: {"hour": 9, "minute": 1}
